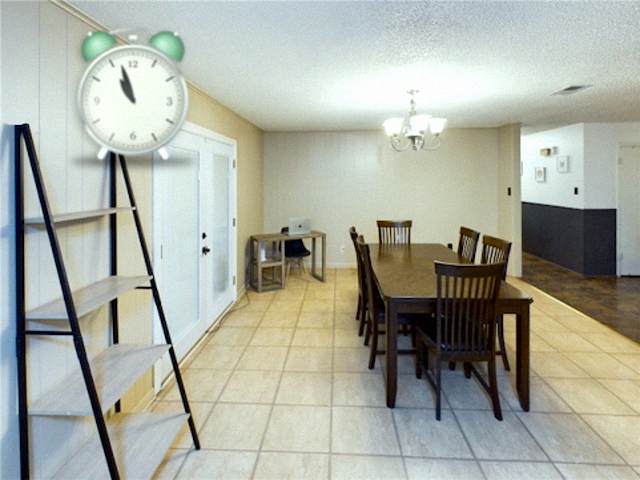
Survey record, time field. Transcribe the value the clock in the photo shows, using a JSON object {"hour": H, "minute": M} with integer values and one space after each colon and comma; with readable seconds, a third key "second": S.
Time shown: {"hour": 10, "minute": 57}
